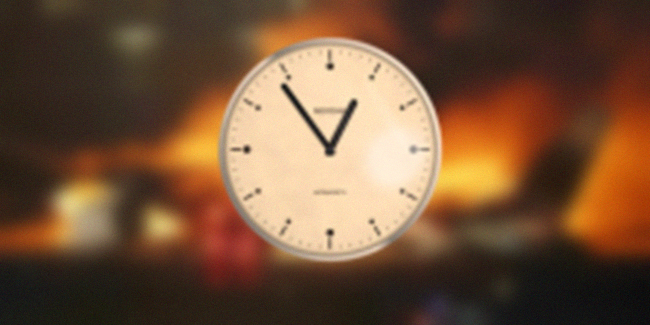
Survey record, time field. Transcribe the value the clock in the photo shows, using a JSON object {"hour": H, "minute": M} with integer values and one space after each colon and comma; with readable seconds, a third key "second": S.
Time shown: {"hour": 12, "minute": 54}
